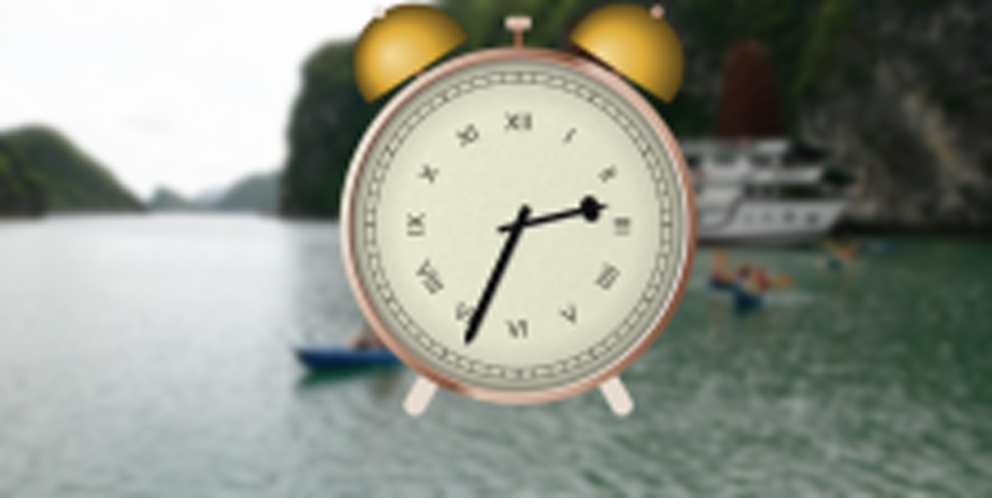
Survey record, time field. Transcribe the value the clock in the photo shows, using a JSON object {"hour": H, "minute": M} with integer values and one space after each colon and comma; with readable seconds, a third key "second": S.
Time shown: {"hour": 2, "minute": 34}
